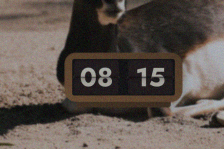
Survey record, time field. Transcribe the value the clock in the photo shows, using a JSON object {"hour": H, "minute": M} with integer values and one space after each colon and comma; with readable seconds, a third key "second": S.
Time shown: {"hour": 8, "minute": 15}
